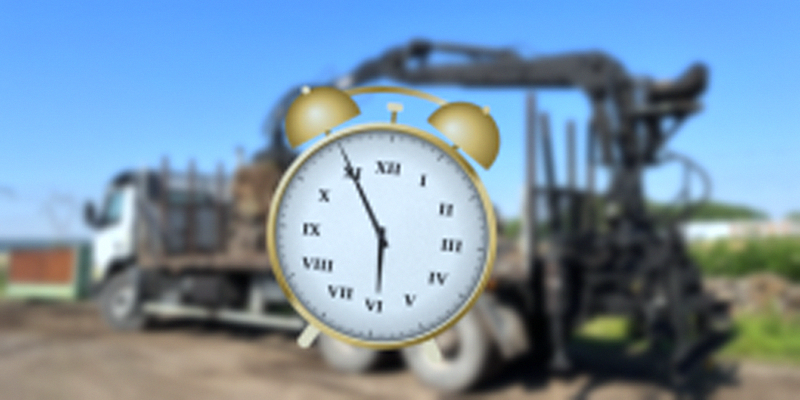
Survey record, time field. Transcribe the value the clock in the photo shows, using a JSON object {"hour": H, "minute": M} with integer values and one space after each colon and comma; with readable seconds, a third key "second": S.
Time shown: {"hour": 5, "minute": 55}
